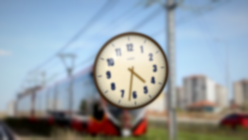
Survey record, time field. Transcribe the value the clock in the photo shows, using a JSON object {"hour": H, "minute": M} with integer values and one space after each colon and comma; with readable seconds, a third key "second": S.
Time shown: {"hour": 4, "minute": 32}
